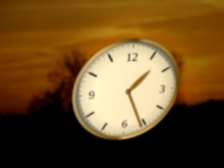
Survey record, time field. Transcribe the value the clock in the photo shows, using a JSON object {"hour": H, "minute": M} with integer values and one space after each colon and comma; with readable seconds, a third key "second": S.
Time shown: {"hour": 1, "minute": 26}
